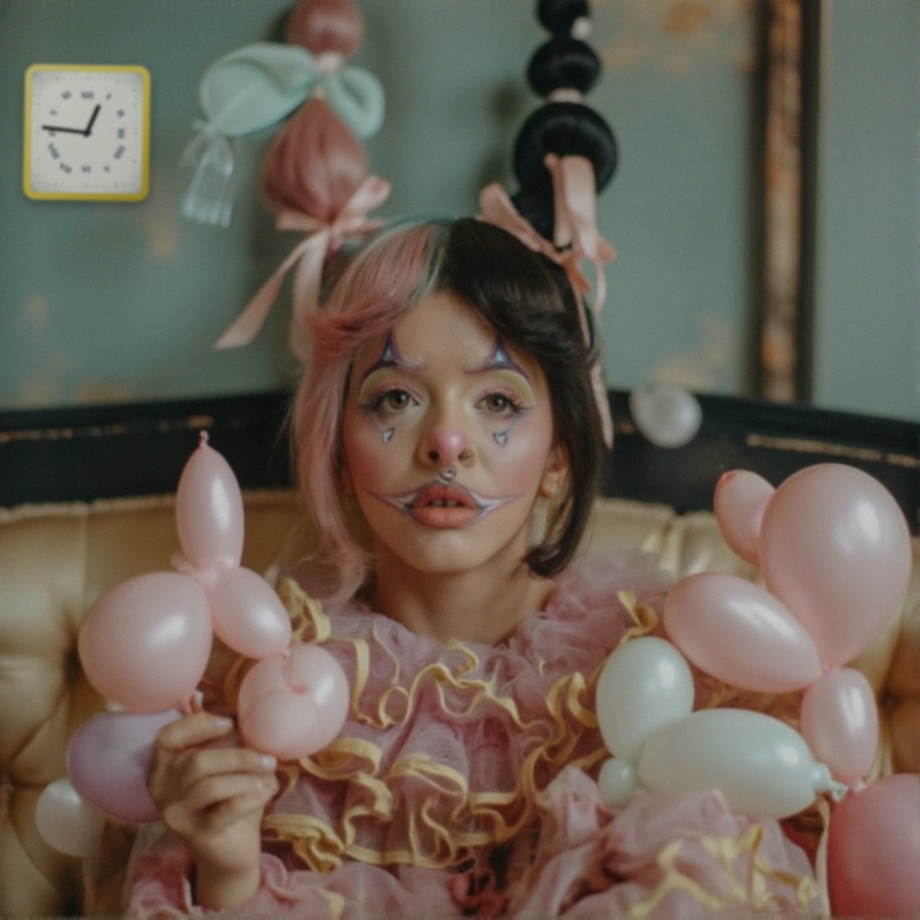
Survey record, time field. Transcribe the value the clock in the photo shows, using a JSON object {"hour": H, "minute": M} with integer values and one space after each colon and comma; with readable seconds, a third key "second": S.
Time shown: {"hour": 12, "minute": 46}
